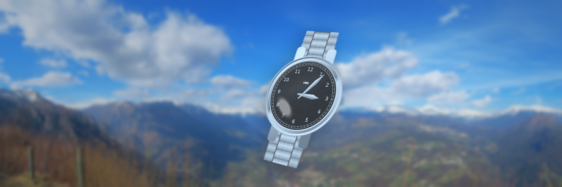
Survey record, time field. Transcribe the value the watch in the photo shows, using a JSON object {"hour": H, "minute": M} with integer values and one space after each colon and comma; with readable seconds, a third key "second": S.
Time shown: {"hour": 3, "minute": 6}
